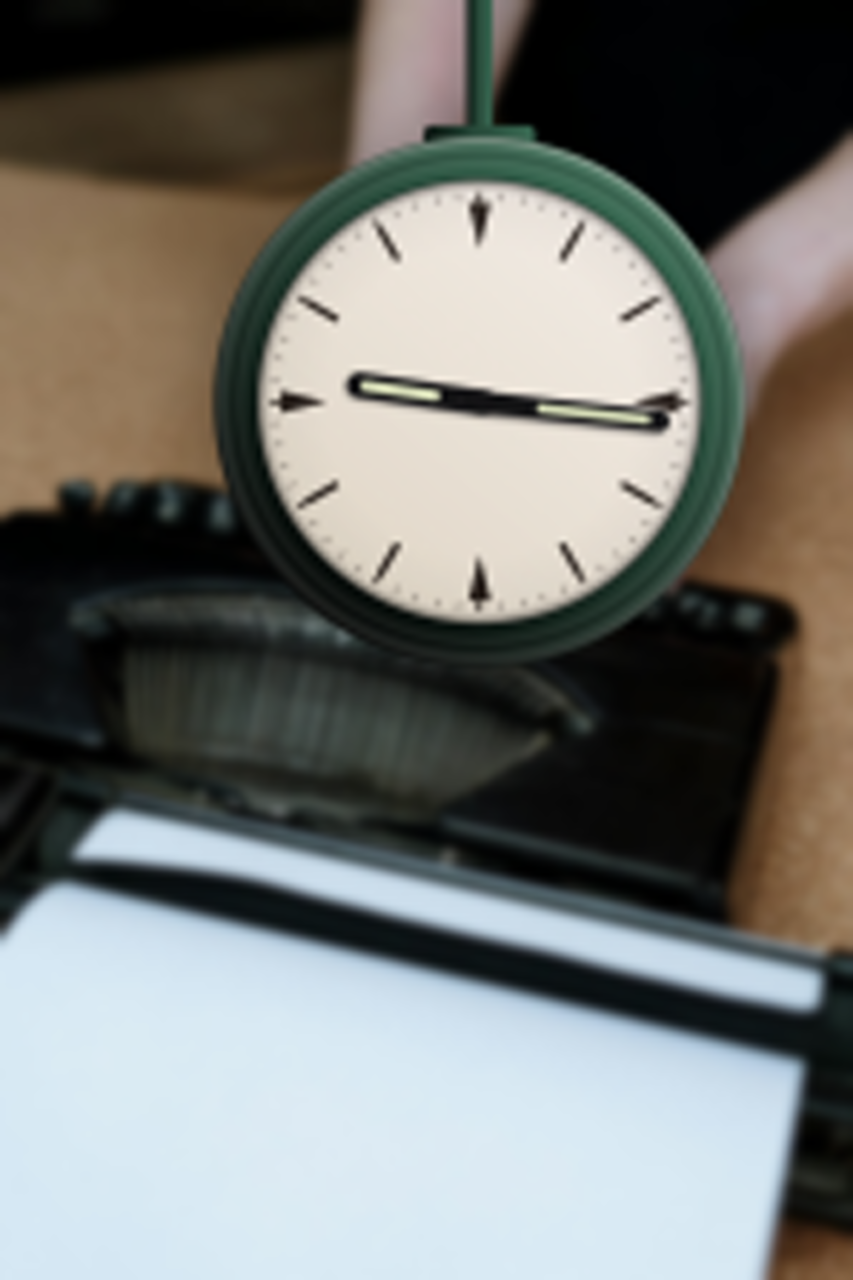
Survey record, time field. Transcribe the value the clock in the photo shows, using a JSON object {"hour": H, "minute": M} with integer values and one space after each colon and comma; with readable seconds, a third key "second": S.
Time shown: {"hour": 9, "minute": 16}
